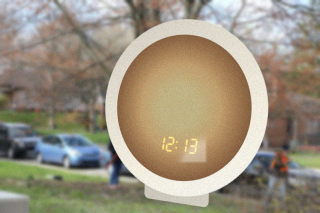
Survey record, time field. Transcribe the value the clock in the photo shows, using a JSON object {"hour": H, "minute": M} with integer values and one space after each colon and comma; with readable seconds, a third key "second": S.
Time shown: {"hour": 12, "minute": 13}
